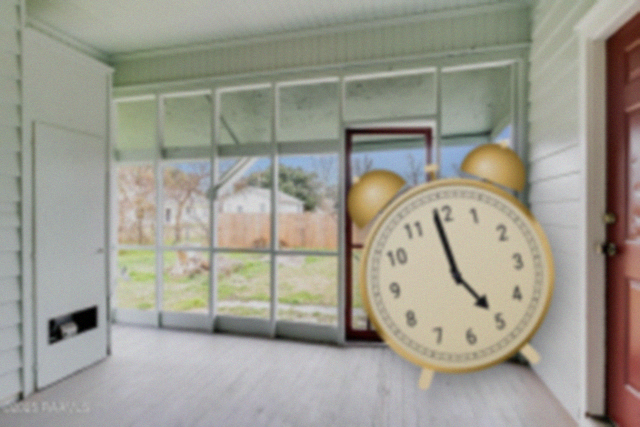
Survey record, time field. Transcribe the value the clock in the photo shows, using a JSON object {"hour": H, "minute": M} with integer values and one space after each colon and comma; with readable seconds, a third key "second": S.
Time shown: {"hour": 4, "minute": 59}
